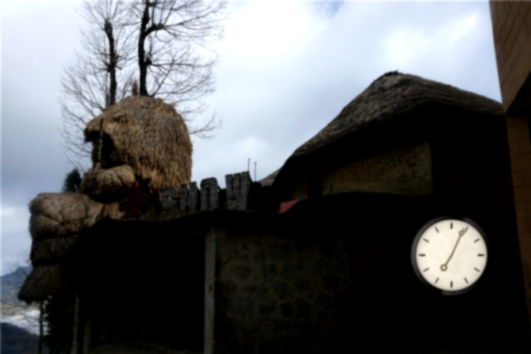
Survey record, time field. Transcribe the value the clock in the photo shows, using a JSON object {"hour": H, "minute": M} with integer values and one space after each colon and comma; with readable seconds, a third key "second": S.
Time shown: {"hour": 7, "minute": 4}
